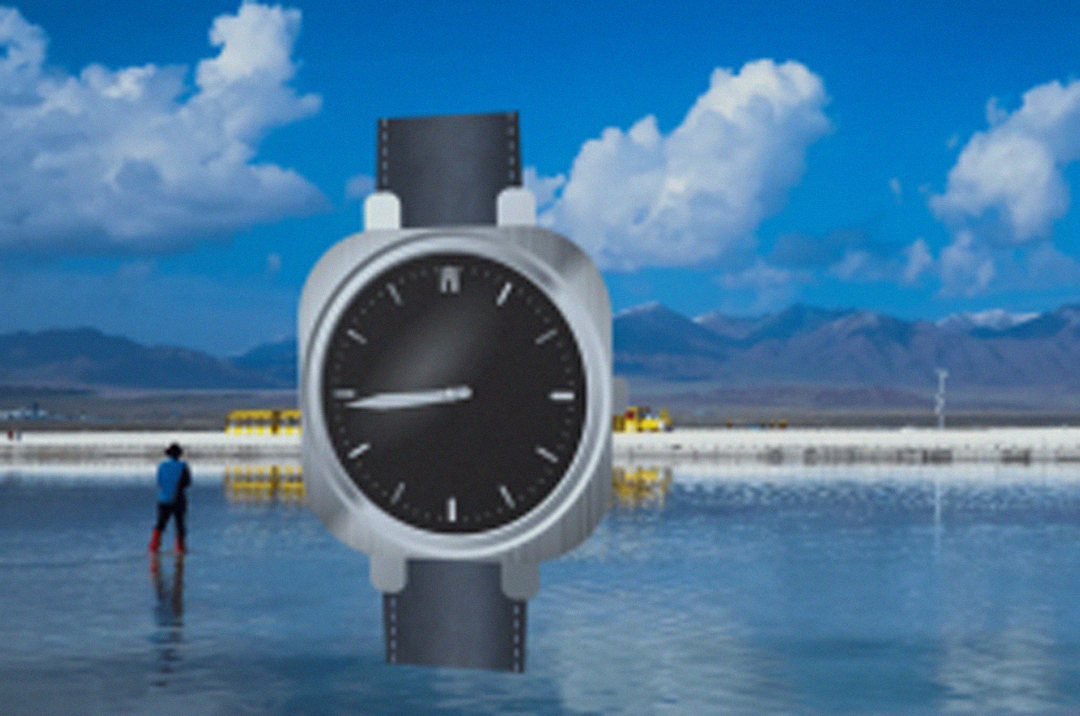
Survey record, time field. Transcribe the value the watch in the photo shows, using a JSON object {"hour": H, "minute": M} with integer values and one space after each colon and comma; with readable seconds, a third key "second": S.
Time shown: {"hour": 8, "minute": 44}
